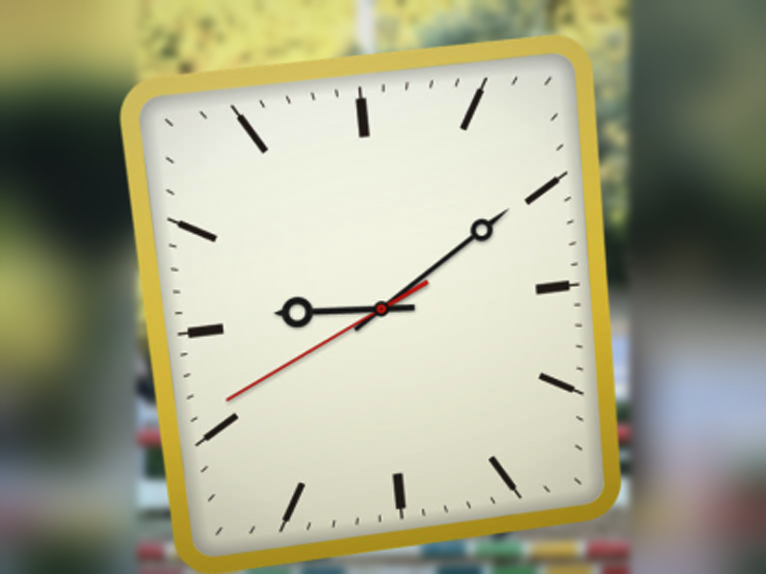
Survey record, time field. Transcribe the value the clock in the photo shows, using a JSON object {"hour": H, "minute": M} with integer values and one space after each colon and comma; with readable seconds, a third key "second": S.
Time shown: {"hour": 9, "minute": 9, "second": 41}
